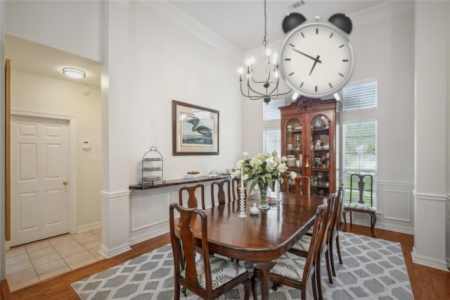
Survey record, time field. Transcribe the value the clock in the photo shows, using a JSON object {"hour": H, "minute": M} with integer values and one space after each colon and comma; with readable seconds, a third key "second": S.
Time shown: {"hour": 6, "minute": 49}
